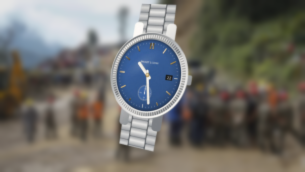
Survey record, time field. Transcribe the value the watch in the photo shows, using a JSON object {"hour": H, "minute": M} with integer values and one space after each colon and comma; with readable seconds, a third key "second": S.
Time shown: {"hour": 10, "minute": 28}
